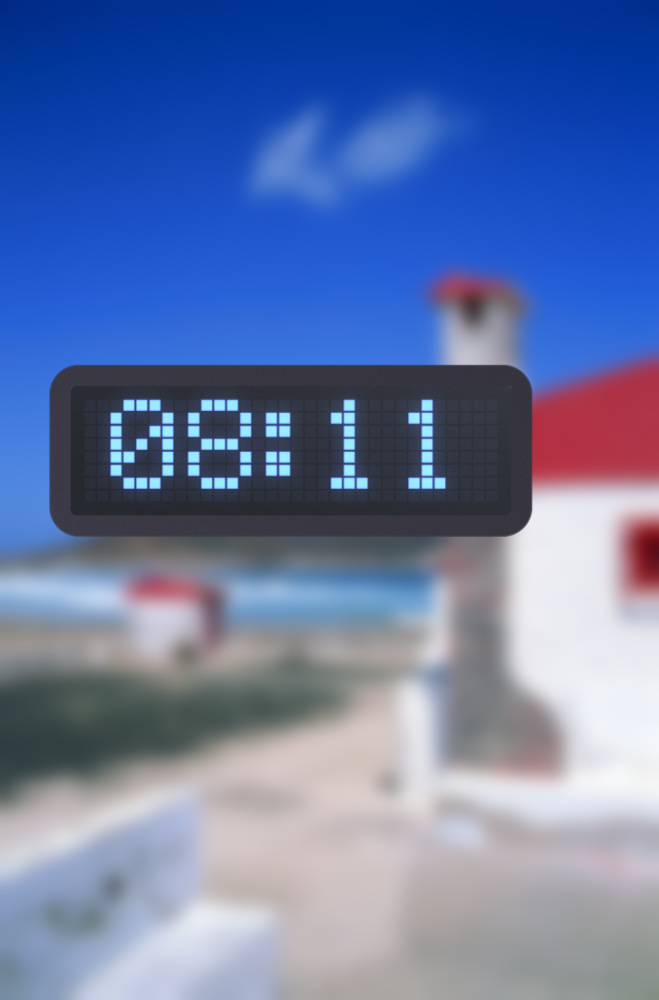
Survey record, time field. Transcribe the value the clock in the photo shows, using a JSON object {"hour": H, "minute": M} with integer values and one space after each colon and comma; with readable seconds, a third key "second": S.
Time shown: {"hour": 8, "minute": 11}
